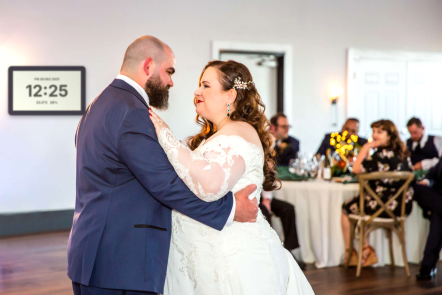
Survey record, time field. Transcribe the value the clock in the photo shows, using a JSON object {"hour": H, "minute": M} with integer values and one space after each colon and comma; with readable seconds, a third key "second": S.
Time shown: {"hour": 12, "minute": 25}
